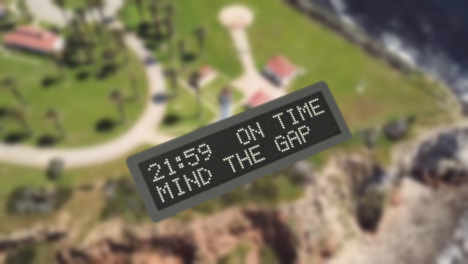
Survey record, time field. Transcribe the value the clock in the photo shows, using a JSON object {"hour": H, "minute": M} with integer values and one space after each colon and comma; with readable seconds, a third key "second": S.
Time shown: {"hour": 21, "minute": 59}
